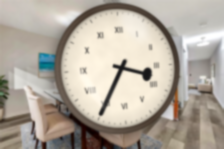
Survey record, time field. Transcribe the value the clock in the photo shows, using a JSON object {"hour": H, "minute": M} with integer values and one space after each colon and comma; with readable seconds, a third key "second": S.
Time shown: {"hour": 3, "minute": 35}
